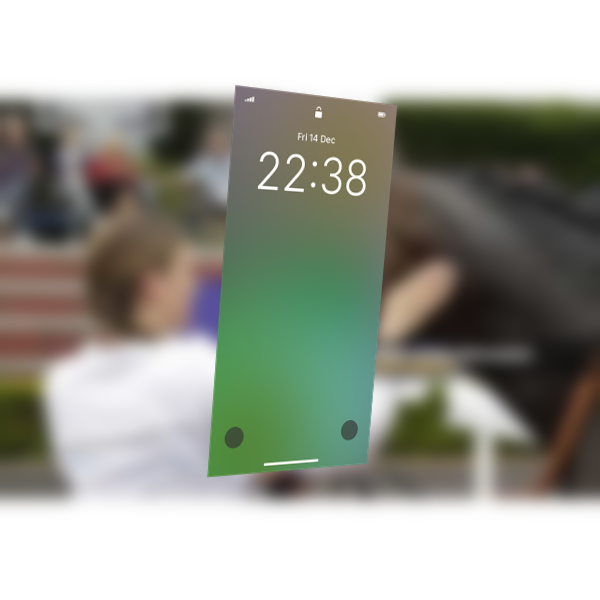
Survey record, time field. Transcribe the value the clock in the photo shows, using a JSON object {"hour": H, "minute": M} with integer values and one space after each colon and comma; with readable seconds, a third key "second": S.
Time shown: {"hour": 22, "minute": 38}
